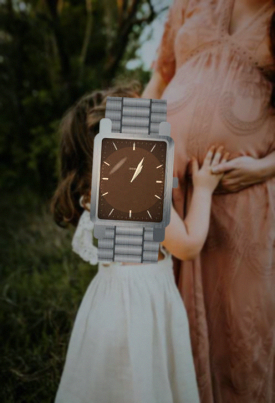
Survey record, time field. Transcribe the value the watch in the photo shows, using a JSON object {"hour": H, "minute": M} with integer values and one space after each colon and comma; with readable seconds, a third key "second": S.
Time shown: {"hour": 1, "minute": 4}
